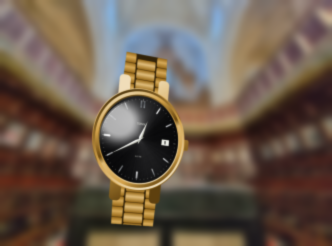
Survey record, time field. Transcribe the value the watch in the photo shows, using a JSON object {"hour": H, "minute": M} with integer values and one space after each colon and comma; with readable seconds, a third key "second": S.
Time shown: {"hour": 12, "minute": 40}
